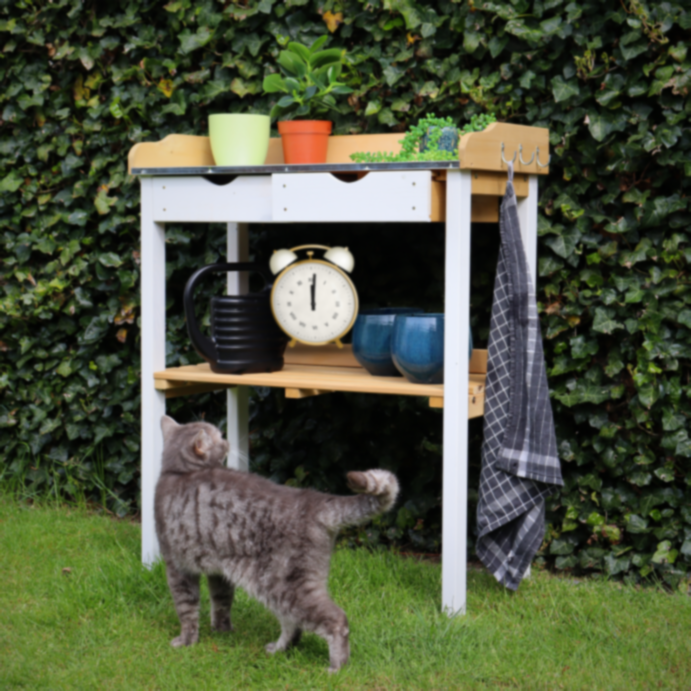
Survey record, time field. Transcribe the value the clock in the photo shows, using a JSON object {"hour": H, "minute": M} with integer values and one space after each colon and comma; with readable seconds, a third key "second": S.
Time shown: {"hour": 12, "minute": 1}
